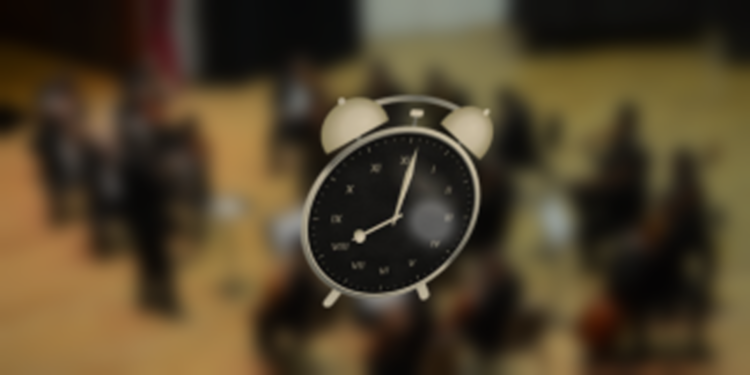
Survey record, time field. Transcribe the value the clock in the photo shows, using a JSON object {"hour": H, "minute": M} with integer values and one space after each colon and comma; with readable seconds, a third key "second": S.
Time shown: {"hour": 8, "minute": 1}
